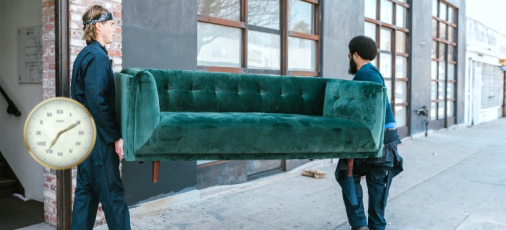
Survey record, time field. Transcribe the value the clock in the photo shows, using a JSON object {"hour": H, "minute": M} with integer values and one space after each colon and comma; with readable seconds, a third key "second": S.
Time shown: {"hour": 7, "minute": 10}
